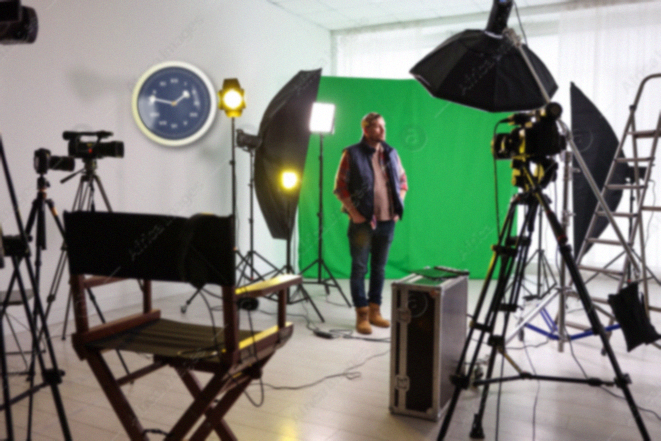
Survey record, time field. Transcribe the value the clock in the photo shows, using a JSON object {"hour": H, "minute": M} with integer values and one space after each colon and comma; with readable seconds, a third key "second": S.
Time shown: {"hour": 1, "minute": 47}
